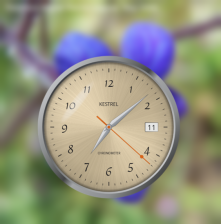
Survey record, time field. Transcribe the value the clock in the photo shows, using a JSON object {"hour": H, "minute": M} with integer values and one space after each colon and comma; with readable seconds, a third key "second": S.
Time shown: {"hour": 7, "minute": 8, "second": 22}
